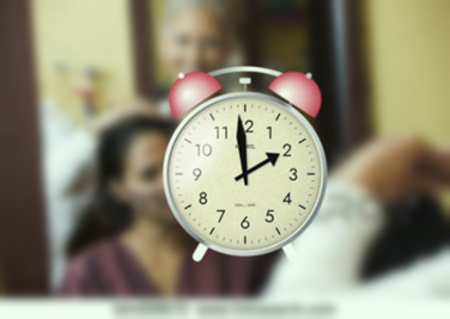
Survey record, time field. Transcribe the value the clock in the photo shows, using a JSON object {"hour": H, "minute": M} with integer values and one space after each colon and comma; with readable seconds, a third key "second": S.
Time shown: {"hour": 1, "minute": 59}
